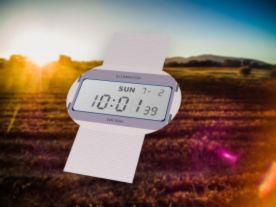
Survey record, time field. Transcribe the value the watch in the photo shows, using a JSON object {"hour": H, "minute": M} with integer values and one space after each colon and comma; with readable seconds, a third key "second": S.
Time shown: {"hour": 10, "minute": 1, "second": 39}
